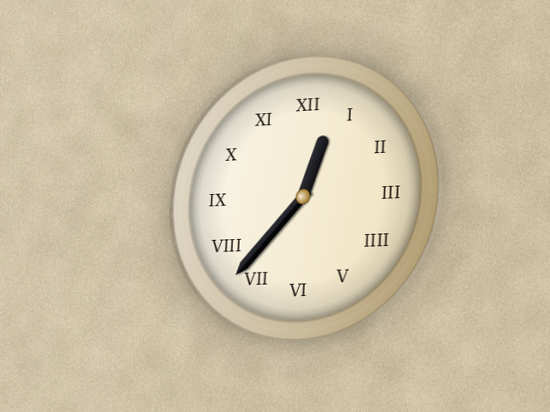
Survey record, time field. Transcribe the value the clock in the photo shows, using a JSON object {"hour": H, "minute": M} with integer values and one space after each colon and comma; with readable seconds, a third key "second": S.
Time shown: {"hour": 12, "minute": 37}
